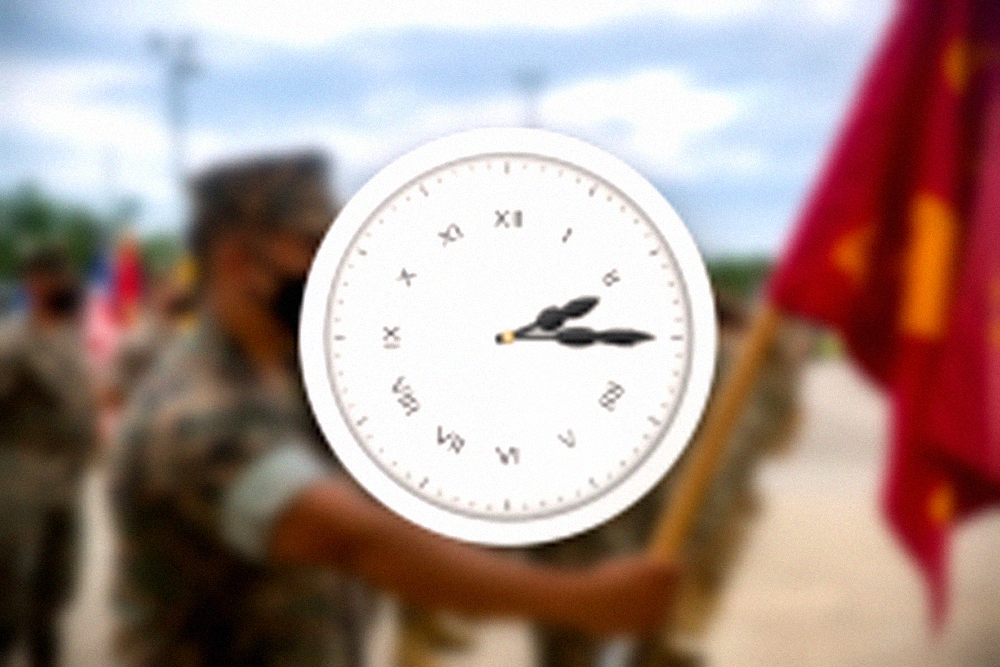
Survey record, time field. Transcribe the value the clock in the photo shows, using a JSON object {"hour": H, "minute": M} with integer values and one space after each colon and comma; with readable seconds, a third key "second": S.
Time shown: {"hour": 2, "minute": 15}
